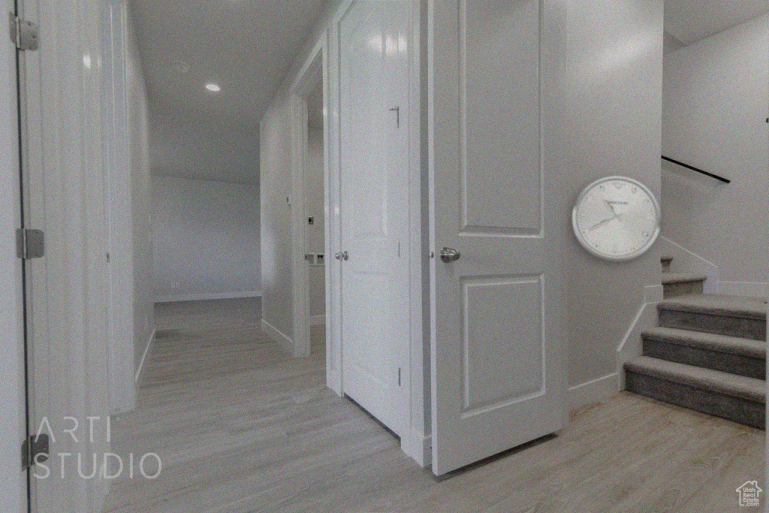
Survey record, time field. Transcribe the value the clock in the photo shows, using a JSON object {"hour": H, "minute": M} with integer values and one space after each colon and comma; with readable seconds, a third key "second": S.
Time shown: {"hour": 10, "minute": 40}
